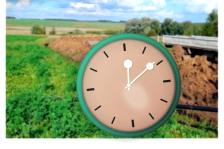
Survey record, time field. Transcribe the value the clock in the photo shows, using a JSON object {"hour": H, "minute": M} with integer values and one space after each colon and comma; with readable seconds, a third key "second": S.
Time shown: {"hour": 12, "minute": 9}
